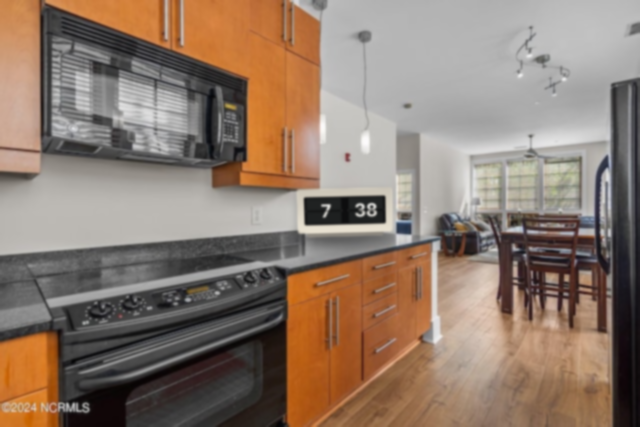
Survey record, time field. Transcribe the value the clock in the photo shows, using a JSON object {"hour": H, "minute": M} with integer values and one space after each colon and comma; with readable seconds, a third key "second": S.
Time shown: {"hour": 7, "minute": 38}
